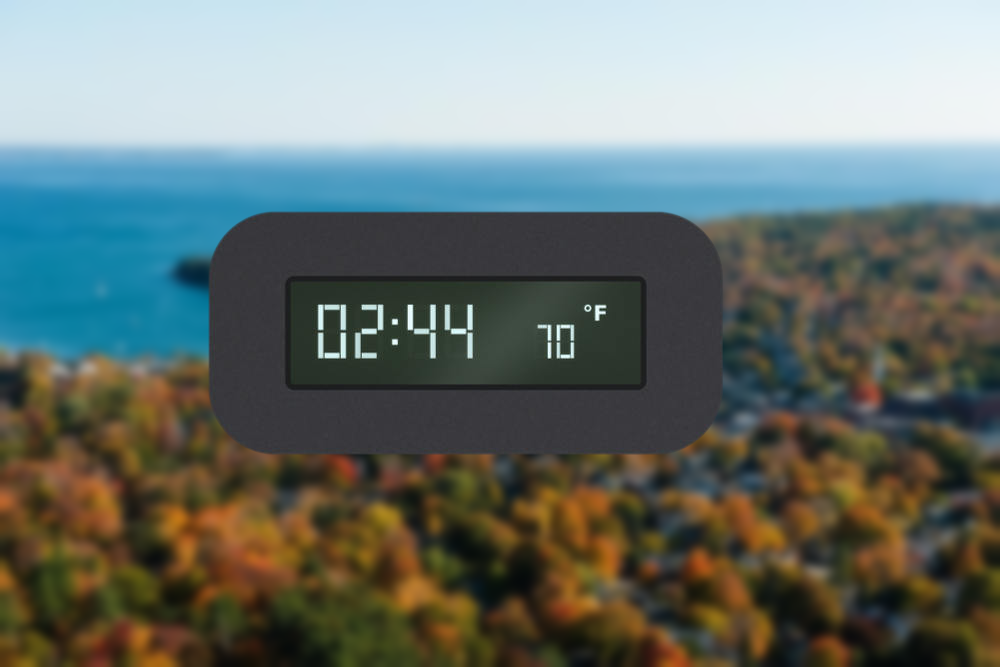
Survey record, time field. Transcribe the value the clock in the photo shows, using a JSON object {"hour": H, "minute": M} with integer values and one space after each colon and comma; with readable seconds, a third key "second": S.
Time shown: {"hour": 2, "minute": 44}
